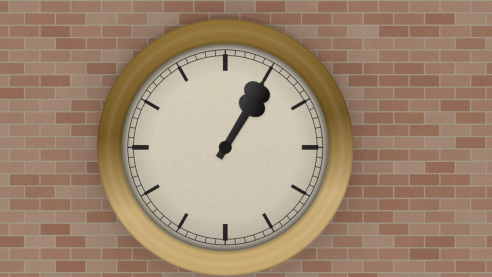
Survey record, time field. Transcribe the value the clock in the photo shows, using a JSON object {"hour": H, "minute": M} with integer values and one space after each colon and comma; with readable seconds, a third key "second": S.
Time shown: {"hour": 1, "minute": 5}
